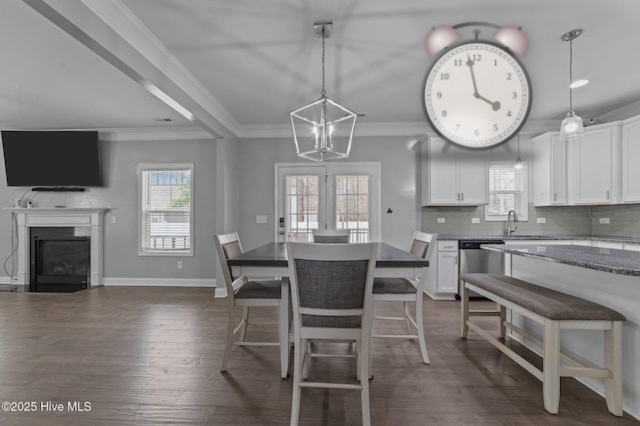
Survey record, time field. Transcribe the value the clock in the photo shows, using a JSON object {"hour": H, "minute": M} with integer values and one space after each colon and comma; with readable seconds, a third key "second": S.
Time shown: {"hour": 3, "minute": 58}
